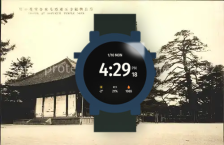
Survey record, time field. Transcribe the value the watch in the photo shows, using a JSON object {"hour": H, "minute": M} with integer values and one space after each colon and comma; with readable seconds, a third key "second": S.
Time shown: {"hour": 4, "minute": 29}
